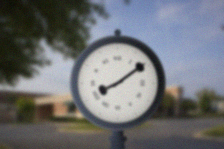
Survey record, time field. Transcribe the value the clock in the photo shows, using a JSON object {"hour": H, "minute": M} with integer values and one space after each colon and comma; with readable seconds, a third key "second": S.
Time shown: {"hour": 8, "minute": 9}
